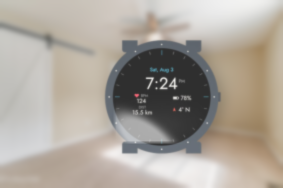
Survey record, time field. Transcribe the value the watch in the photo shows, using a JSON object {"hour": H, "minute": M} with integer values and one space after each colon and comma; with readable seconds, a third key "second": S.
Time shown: {"hour": 7, "minute": 24}
